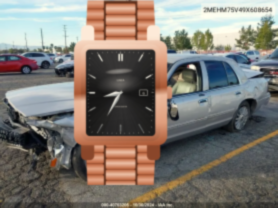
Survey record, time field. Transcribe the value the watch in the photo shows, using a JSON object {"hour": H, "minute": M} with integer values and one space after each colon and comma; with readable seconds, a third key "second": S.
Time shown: {"hour": 8, "minute": 35}
